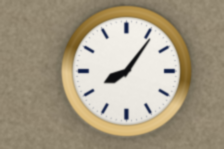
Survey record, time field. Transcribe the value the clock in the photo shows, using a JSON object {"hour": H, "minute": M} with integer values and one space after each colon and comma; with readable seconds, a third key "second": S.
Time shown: {"hour": 8, "minute": 6}
